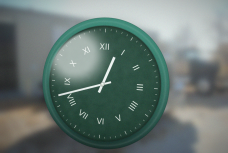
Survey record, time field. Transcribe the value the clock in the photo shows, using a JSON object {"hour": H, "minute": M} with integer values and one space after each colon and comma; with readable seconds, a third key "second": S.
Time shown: {"hour": 12, "minute": 42}
